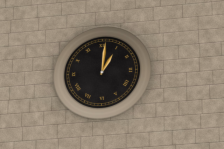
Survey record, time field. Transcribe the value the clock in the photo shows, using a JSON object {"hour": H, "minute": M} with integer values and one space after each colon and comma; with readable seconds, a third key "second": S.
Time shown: {"hour": 1, "minute": 1}
